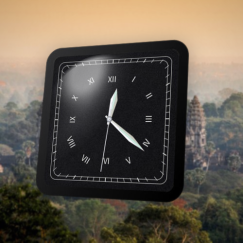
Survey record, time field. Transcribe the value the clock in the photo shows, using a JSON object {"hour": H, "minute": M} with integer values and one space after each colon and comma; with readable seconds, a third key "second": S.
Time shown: {"hour": 12, "minute": 21, "second": 31}
